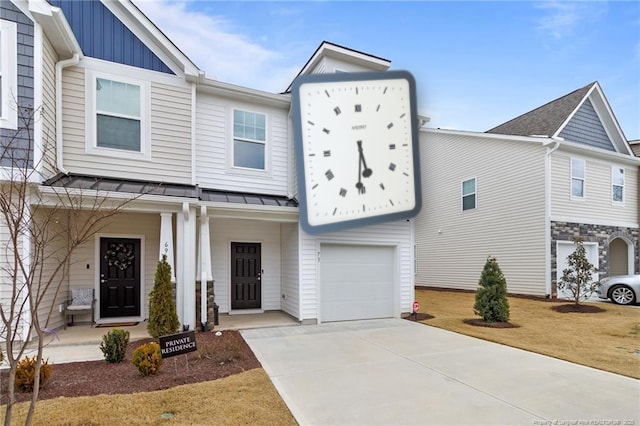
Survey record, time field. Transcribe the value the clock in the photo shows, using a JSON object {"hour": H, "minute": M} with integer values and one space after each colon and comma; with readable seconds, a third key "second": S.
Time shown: {"hour": 5, "minute": 31}
